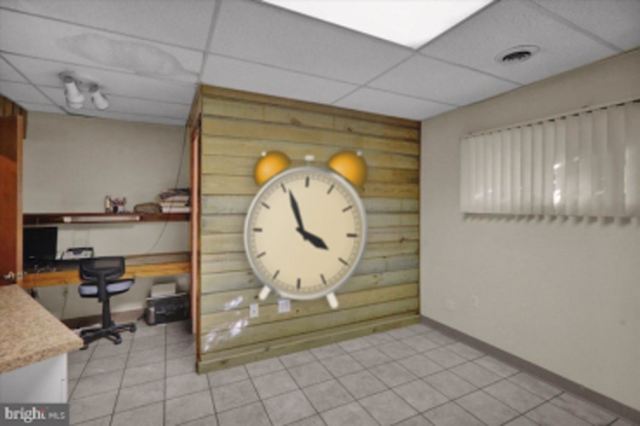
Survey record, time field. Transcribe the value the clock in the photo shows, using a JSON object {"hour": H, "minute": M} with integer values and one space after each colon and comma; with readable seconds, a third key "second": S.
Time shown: {"hour": 3, "minute": 56}
